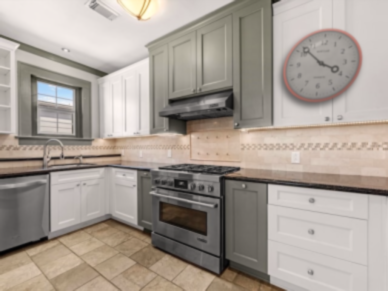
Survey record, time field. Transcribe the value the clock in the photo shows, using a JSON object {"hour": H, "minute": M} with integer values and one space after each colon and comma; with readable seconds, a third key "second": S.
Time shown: {"hour": 3, "minute": 52}
